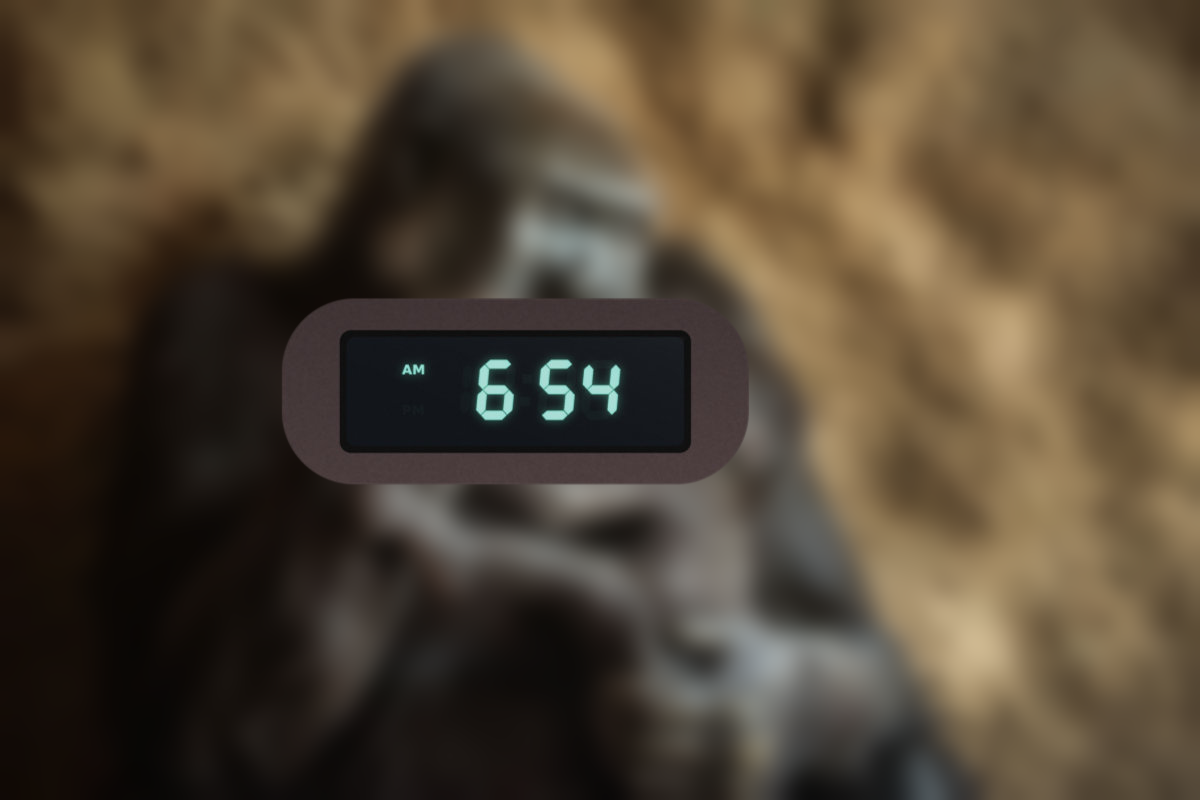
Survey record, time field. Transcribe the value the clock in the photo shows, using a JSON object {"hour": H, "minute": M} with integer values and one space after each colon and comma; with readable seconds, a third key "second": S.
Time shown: {"hour": 6, "minute": 54}
